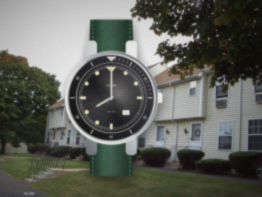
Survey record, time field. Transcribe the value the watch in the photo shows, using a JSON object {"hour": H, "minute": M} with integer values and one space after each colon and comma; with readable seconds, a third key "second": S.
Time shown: {"hour": 8, "minute": 0}
